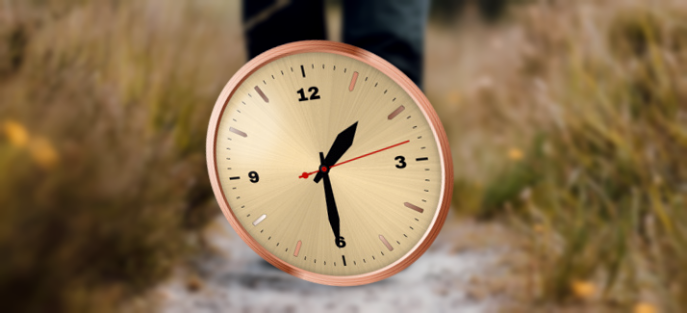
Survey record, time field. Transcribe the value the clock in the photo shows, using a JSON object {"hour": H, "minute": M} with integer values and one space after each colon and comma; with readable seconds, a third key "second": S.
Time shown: {"hour": 1, "minute": 30, "second": 13}
